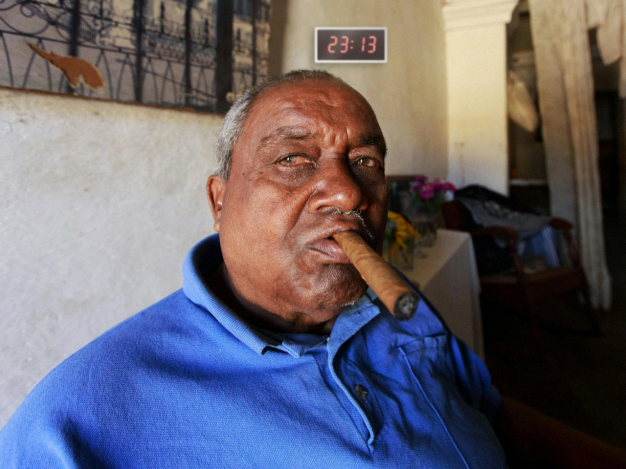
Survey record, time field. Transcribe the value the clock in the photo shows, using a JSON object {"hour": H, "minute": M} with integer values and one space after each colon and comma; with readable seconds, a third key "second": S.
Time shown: {"hour": 23, "minute": 13}
